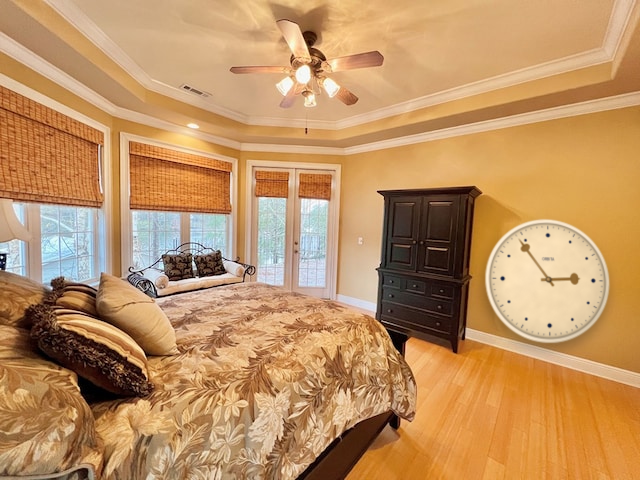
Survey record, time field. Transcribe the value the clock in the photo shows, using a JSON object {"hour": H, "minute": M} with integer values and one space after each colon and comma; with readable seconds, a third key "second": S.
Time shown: {"hour": 2, "minute": 54}
